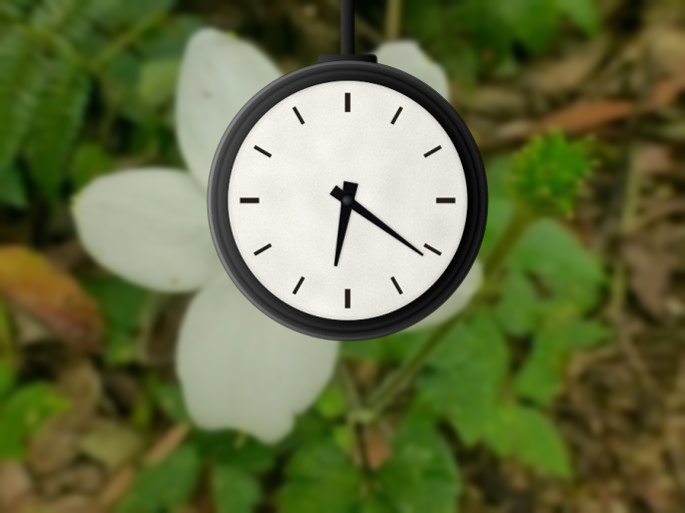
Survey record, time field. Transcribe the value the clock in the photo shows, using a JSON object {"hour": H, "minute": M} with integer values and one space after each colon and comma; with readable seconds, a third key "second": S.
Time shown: {"hour": 6, "minute": 21}
